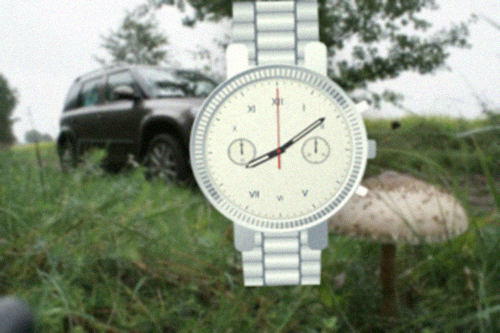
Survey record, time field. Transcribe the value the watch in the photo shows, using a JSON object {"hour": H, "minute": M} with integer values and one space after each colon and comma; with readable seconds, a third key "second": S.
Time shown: {"hour": 8, "minute": 9}
